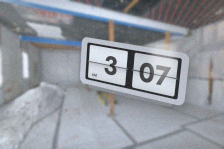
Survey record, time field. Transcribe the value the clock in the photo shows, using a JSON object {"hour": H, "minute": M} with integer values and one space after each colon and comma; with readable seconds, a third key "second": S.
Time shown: {"hour": 3, "minute": 7}
